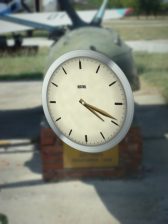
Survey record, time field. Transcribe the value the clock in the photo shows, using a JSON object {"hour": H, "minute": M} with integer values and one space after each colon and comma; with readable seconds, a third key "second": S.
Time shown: {"hour": 4, "minute": 19}
